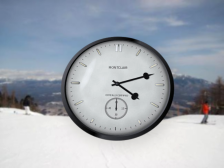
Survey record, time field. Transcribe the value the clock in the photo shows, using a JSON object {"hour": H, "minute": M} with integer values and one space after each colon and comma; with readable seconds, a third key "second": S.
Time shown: {"hour": 4, "minute": 12}
